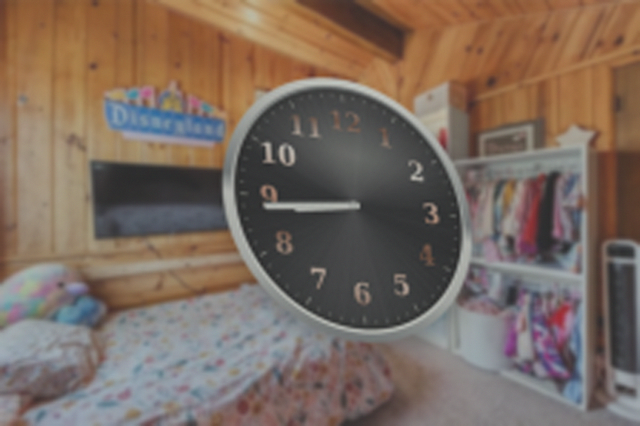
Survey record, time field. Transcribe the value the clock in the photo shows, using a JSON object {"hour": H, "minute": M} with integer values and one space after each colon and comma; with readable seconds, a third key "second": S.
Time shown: {"hour": 8, "minute": 44}
